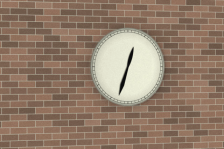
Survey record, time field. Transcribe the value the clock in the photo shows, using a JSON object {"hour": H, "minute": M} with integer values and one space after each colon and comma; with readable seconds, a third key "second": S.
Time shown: {"hour": 12, "minute": 33}
